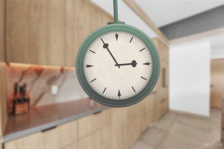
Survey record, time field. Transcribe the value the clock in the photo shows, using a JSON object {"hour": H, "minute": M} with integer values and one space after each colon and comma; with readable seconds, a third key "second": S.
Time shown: {"hour": 2, "minute": 55}
